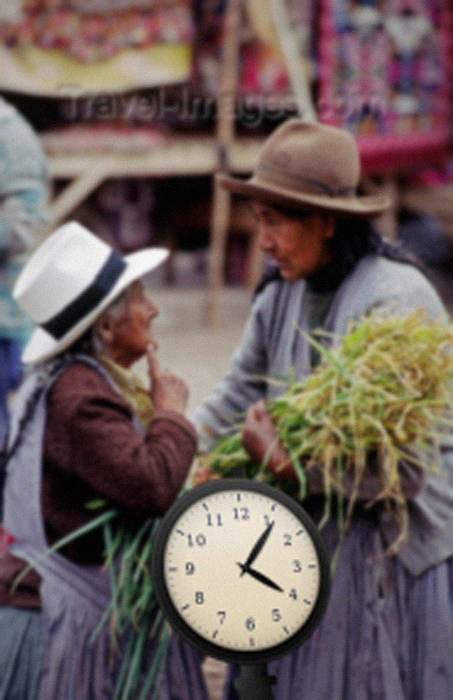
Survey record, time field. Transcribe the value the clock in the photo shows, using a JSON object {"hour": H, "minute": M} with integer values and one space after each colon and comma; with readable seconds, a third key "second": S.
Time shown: {"hour": 4, "minute": 6}
